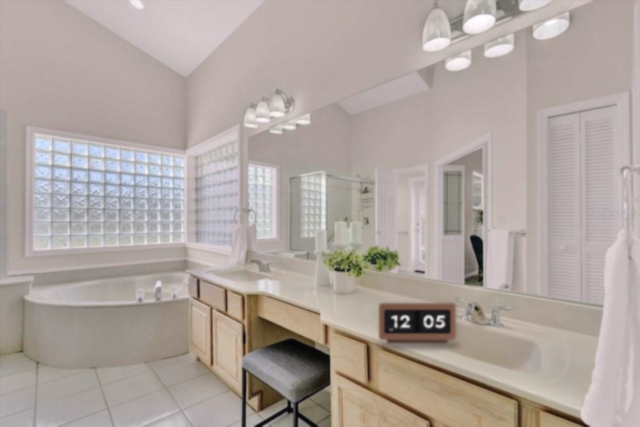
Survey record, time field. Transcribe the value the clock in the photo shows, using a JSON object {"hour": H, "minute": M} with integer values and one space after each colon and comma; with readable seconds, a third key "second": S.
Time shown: {"hour": 12, "minute": 5}
